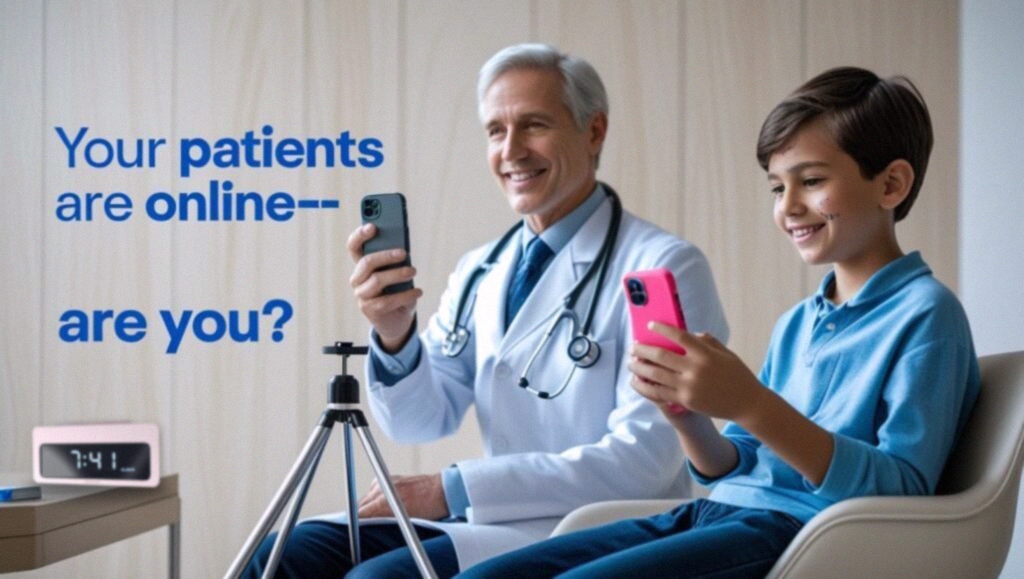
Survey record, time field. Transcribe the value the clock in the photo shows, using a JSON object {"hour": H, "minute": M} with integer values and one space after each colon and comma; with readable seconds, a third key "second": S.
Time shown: {"hour": 7, "minute": 41}
